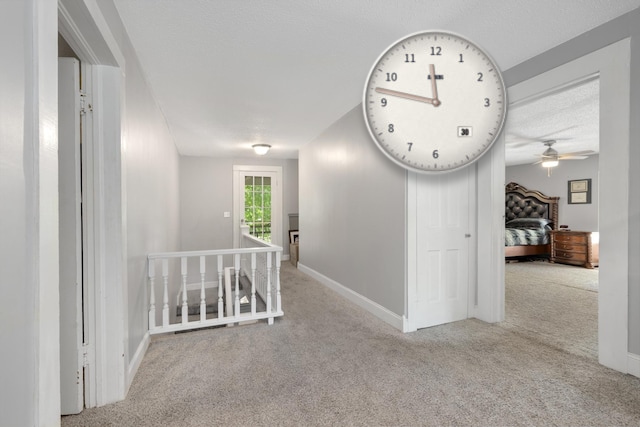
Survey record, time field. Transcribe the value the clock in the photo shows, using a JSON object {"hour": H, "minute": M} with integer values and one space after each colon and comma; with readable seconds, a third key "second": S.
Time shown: {"hour": 11, "minute": 47}
